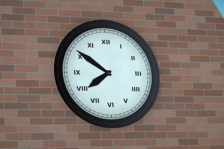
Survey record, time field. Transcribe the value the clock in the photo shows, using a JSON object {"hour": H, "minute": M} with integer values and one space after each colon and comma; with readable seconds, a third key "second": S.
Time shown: {"hour": 7, "minute": 51}
